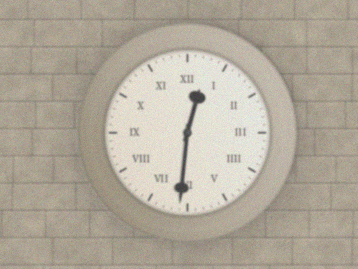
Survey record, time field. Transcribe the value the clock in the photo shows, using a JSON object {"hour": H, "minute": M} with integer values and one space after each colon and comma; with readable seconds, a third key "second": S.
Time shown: {"hour": 12, "minute": 31}
